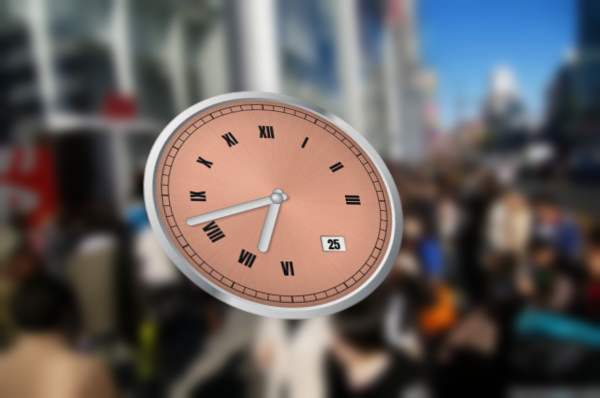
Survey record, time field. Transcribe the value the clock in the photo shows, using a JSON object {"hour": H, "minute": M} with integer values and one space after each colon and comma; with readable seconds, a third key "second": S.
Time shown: {"hour": 6, "minute": 42}
